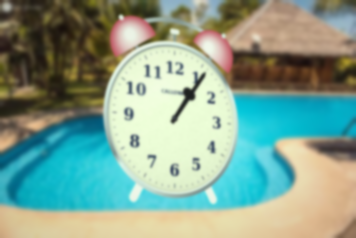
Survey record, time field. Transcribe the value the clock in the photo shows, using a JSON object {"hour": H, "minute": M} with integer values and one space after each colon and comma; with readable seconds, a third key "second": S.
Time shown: {"hour": 1, "minute": 6}
